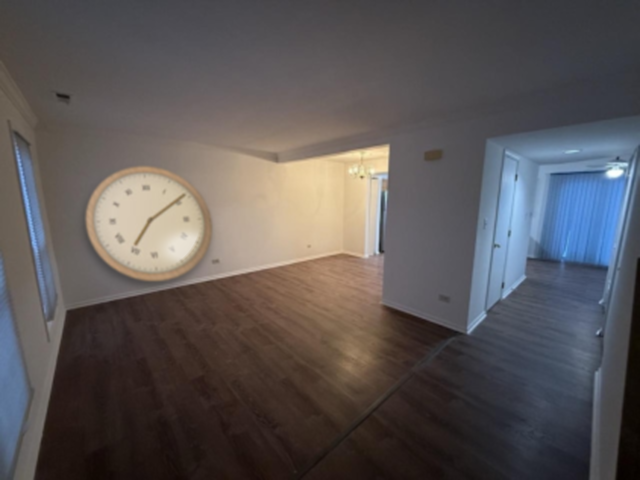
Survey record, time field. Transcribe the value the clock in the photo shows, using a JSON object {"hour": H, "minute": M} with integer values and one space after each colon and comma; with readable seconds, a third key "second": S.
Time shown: {"hour": 7, "minute": 9}
